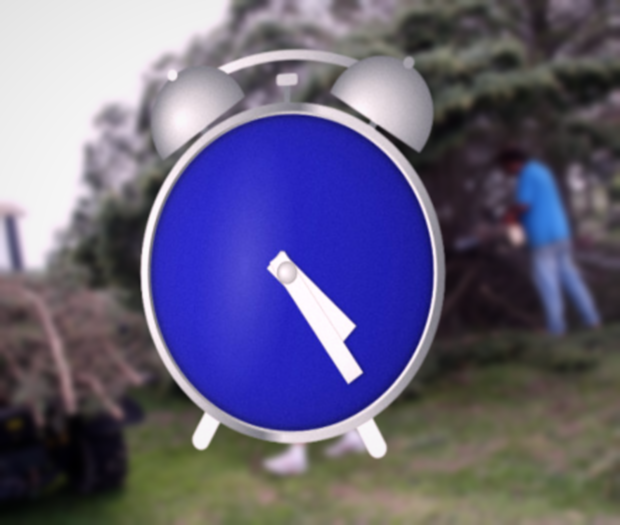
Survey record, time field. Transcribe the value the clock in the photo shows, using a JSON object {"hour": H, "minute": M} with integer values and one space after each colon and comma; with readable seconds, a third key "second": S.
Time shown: {"hour": 4, "minute": 24}
